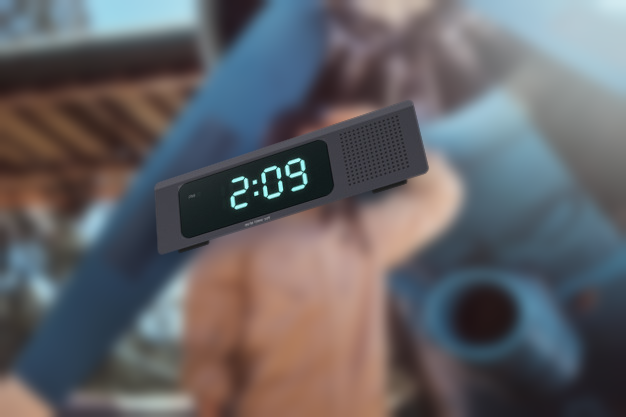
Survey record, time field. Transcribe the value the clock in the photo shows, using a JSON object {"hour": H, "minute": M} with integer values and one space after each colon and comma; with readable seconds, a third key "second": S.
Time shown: {"hour": 2, "minute": 9}
